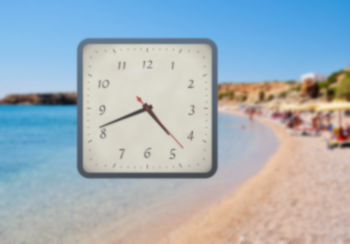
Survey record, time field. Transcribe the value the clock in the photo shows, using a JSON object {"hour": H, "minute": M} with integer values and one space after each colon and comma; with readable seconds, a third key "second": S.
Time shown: {"hour": 4, "minute": 41, "second": 23}
